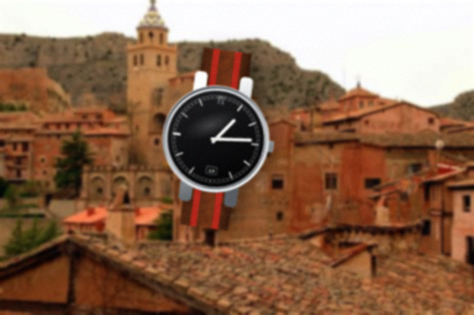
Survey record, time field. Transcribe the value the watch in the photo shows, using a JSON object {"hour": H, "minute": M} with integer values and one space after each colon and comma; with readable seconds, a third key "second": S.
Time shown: {"hour": 1, "minute": 14}
